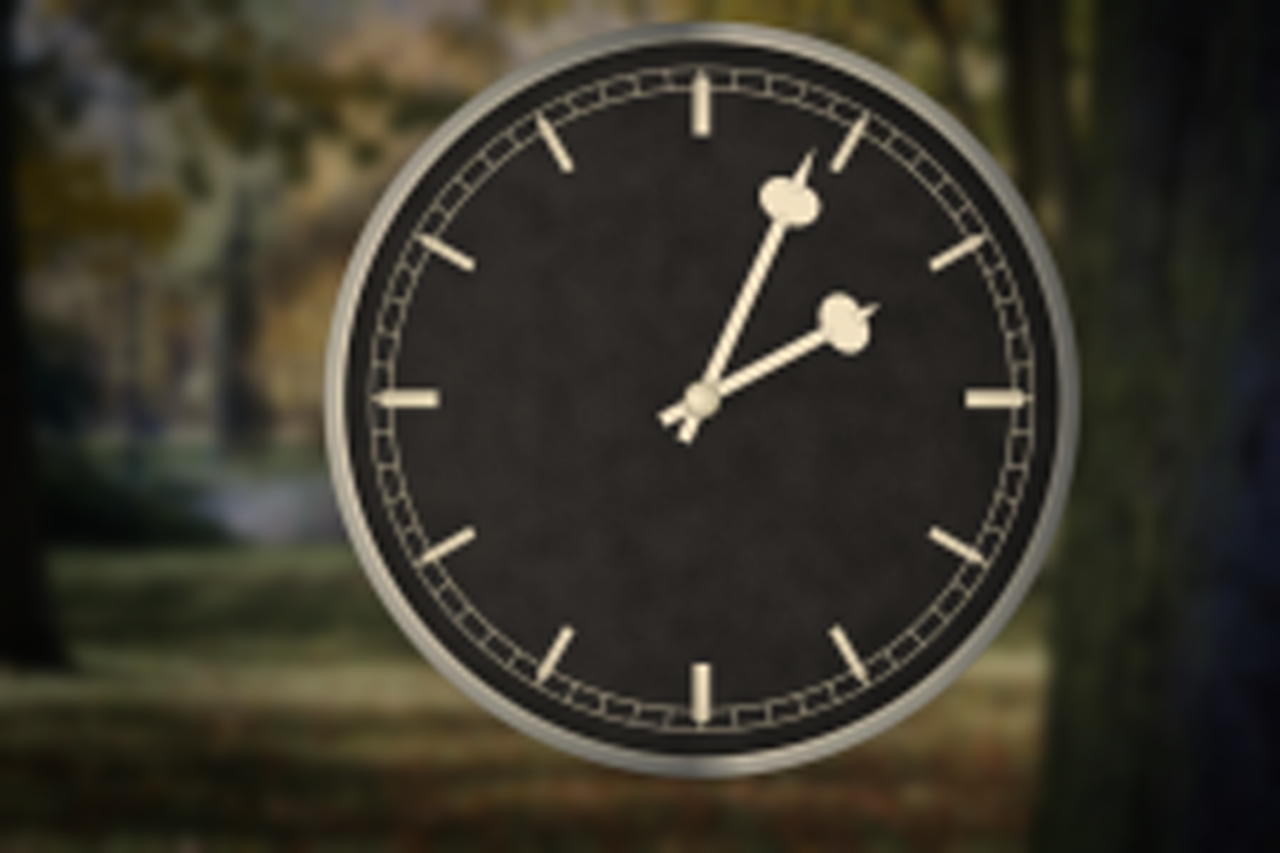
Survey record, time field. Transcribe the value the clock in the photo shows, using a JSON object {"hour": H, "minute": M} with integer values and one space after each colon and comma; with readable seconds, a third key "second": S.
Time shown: {"hour": 2, "minute": 4}
